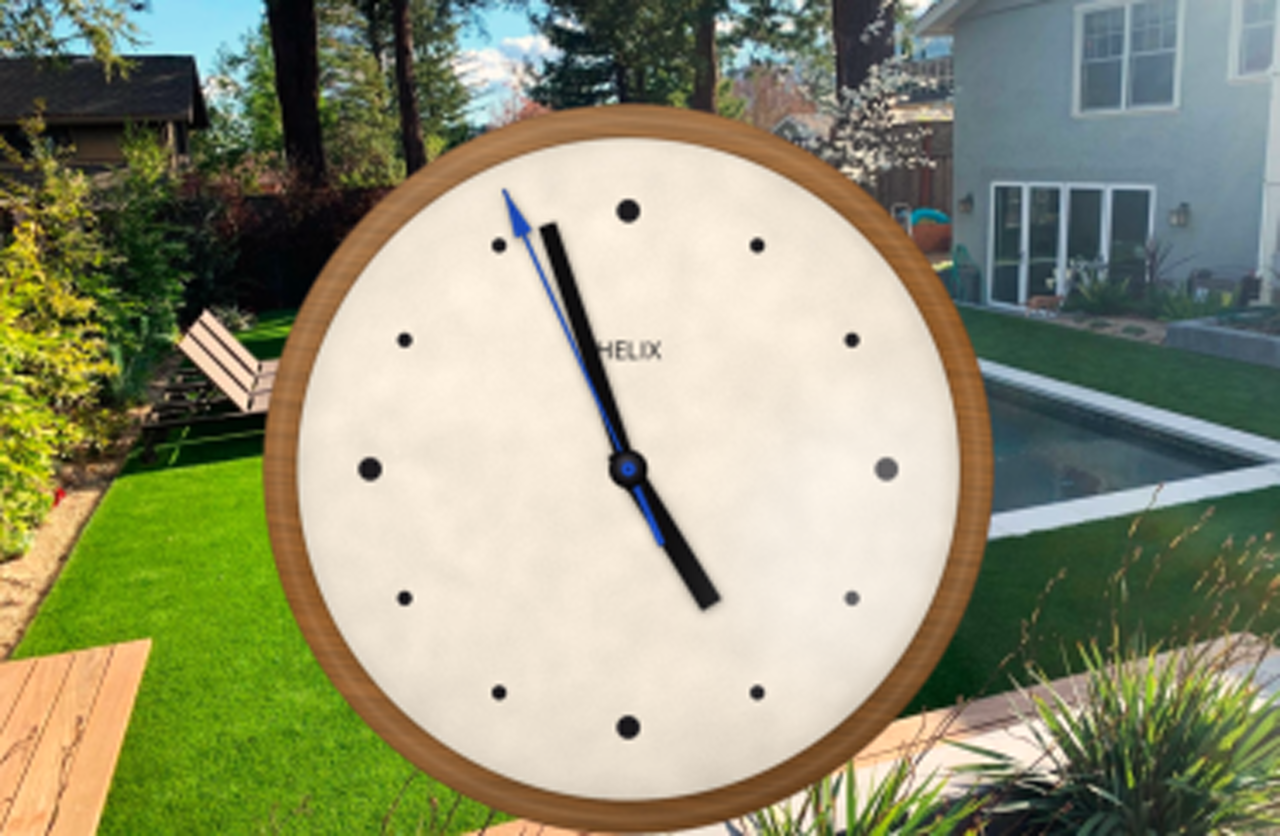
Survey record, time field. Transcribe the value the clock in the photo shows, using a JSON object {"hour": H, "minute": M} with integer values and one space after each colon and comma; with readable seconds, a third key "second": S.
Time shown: {"hour": 4, "minute": 56, "second": 56}
